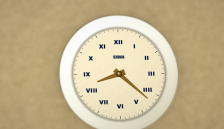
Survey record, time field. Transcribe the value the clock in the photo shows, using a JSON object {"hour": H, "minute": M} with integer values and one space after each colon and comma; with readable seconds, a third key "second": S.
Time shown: {"hour": 8, "minute": 22}
